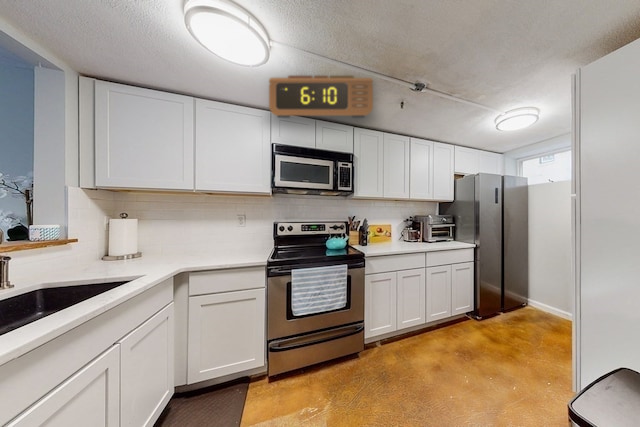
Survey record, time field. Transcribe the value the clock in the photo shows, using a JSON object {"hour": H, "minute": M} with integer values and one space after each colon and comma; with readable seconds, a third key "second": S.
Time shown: {"hour": 6, "minute": 10}
